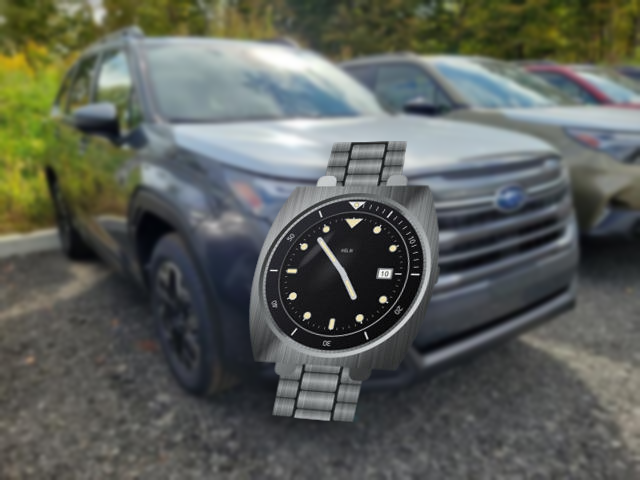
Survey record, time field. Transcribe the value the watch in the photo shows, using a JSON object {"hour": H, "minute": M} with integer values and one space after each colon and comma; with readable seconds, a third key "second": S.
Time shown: {"hour": 4, "minute": 53}
